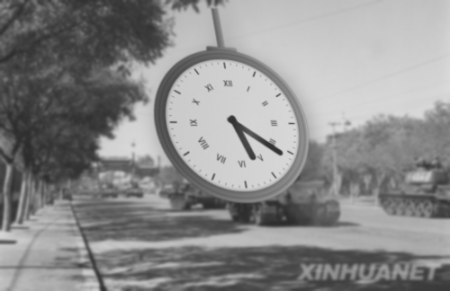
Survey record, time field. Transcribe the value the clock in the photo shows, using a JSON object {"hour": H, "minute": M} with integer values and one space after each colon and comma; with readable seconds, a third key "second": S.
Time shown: {"hour": 5, "minute": 21}
